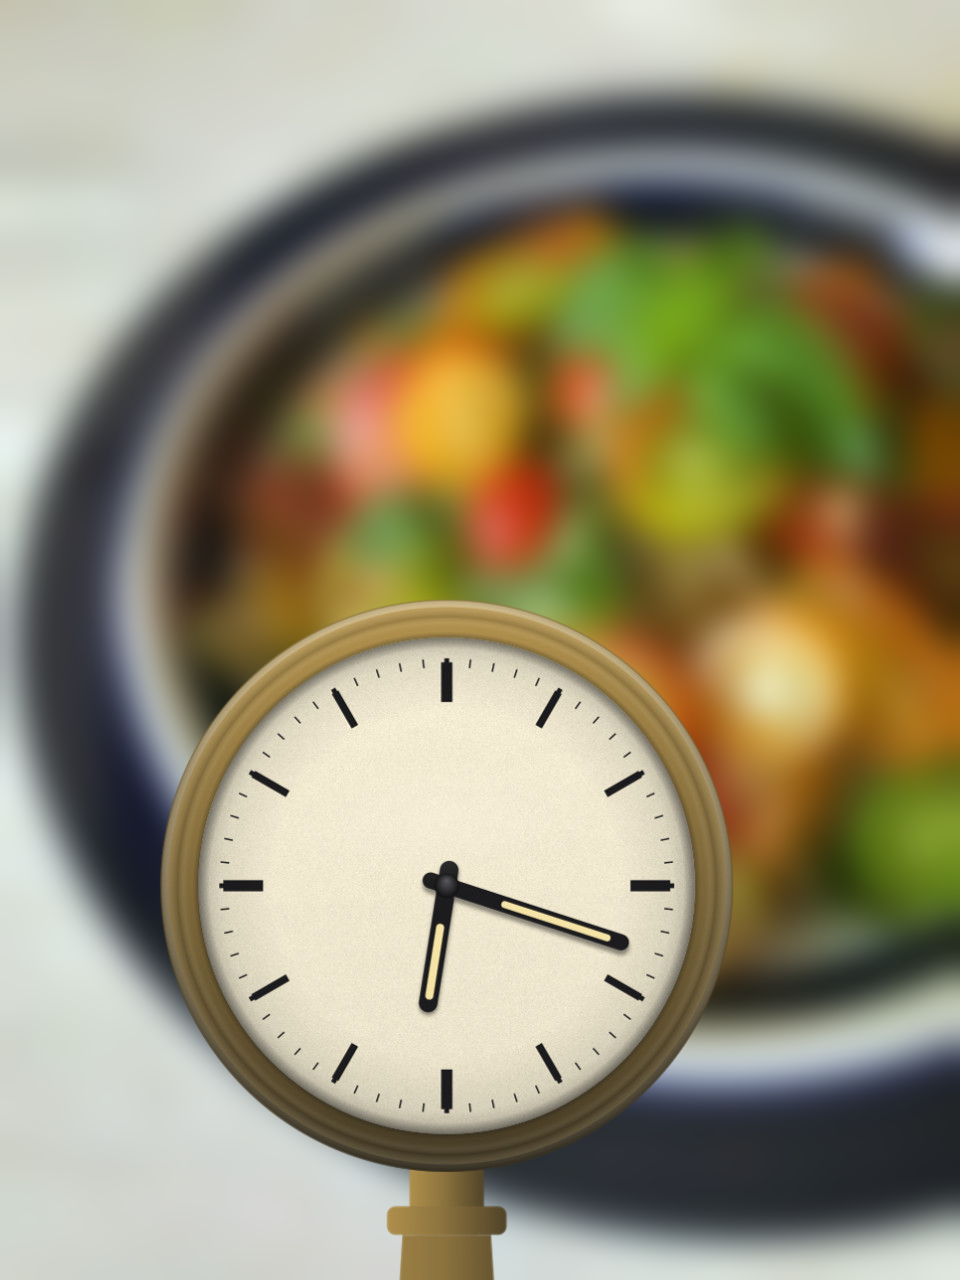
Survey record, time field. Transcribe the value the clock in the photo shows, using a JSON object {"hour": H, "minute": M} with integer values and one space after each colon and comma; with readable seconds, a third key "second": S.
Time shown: {"hour": 6, "minute": 18}
